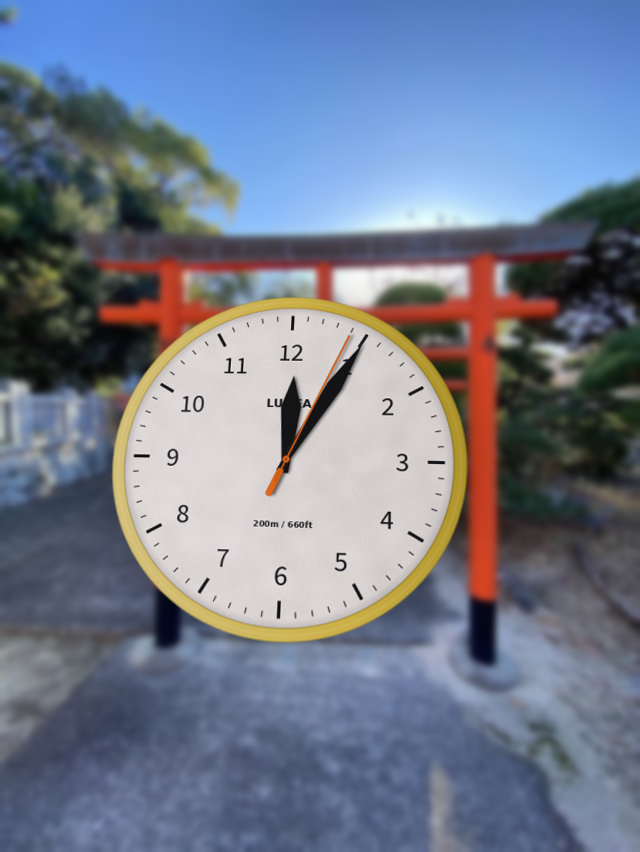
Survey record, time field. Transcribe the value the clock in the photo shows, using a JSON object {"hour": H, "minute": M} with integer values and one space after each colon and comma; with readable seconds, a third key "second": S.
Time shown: {"hour": 12, "minute": 5, "second": 4}
